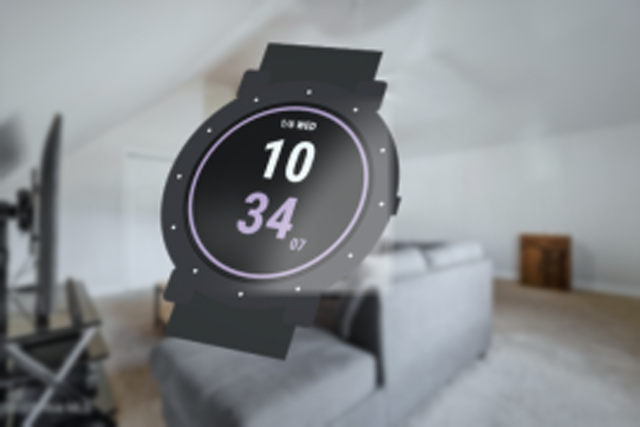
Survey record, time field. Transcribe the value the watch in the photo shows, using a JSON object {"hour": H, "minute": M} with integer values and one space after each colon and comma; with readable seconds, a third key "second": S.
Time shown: {"hour": 10, "minute": 34}
